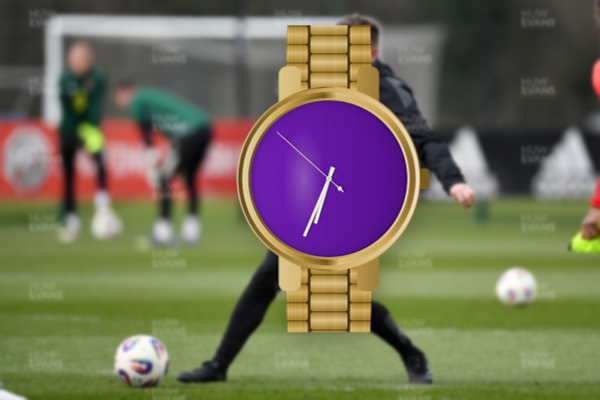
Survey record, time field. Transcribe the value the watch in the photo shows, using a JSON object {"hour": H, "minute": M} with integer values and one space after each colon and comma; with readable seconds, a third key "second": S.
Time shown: {"hour": 6, "minute": 33, "second": 52}
